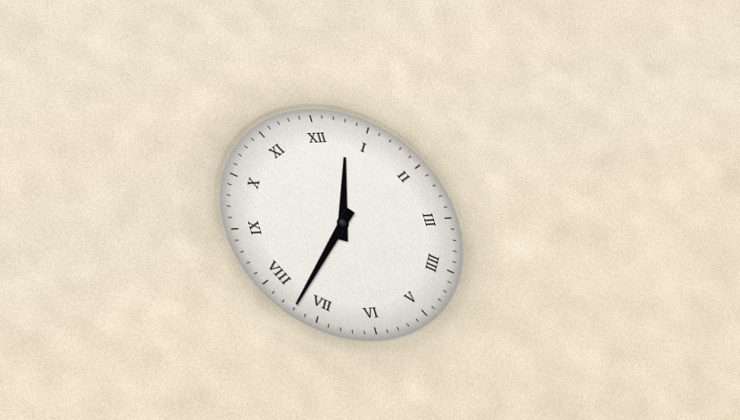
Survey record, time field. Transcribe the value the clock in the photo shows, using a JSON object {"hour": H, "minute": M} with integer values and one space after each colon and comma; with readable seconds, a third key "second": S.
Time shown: {"hour": 12, "minute": 37}
